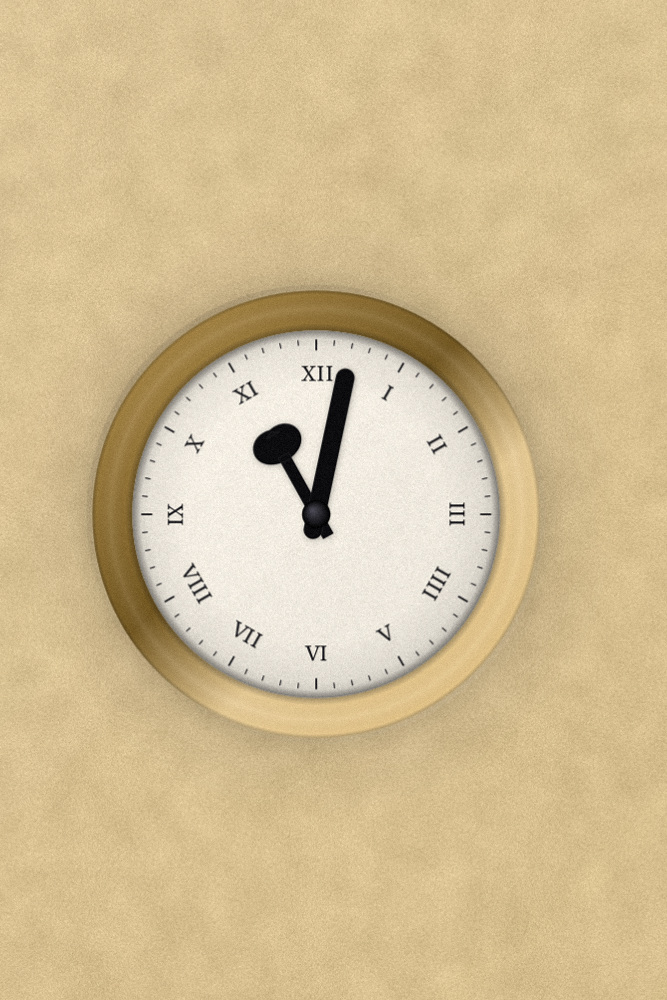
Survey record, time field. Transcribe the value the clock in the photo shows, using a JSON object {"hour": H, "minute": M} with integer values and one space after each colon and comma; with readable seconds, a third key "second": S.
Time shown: {"hour": 11, "minute": 2}
